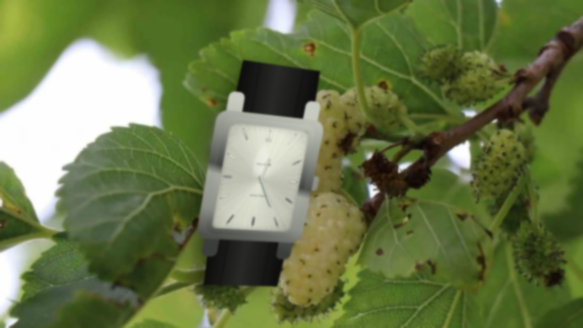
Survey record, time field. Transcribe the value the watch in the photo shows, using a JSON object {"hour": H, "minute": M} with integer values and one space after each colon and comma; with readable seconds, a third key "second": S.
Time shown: {"hour": 12, "minute": 25}
